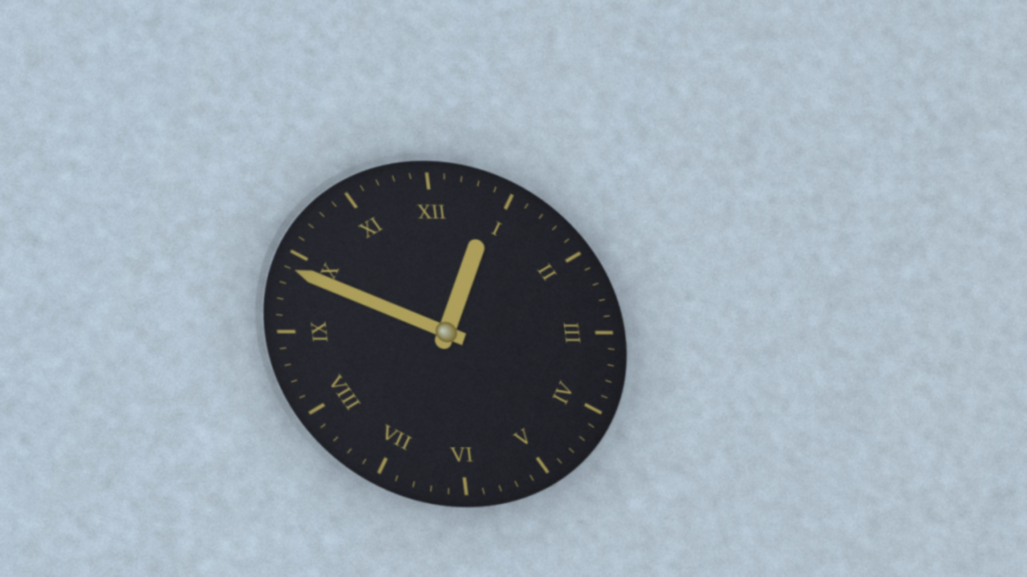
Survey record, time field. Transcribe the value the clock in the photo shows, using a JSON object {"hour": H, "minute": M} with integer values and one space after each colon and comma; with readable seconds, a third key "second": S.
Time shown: {"hour": 12, "minute": 49}
